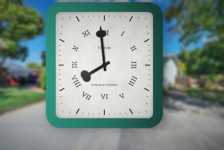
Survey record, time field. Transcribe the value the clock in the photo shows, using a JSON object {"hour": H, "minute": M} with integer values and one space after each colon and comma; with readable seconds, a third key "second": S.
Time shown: {"hour": 7, "minute": 59}
